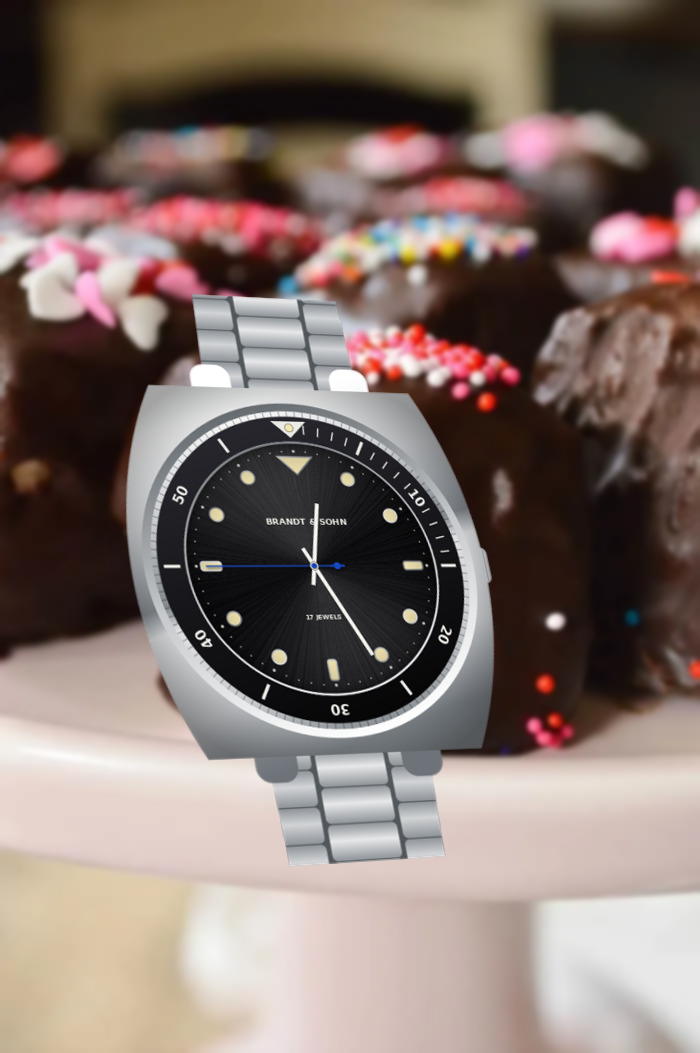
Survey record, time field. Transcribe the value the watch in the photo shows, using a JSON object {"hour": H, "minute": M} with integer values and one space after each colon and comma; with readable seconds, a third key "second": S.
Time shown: {"hour": 12, "minute": 25, "second": 45}
